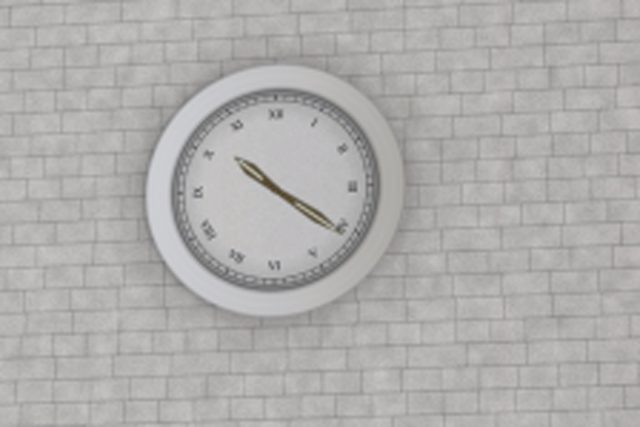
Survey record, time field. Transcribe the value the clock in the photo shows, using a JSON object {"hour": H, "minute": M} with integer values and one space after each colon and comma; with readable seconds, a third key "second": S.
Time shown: {"hour": 10, "minute": 21}
